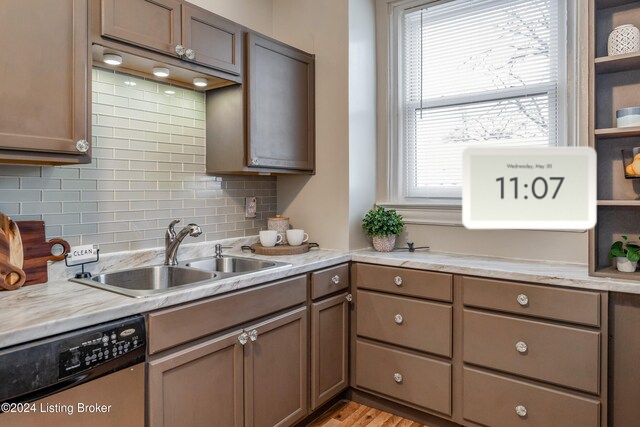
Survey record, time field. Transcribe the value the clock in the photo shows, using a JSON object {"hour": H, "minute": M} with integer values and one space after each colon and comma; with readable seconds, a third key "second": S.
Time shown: {"hour": 11, "minute": 7}
